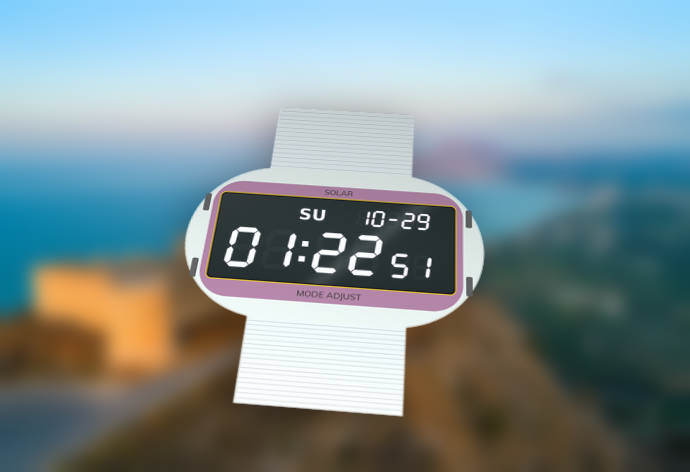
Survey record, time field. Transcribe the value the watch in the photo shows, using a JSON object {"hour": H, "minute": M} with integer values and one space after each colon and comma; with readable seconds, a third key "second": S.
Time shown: {"hour": 1, "minute": 22, "second": 51}
